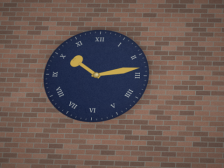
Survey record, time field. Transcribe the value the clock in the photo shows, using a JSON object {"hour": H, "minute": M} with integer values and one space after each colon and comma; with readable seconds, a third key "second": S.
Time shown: {"hour": 10, "minute": 13}
